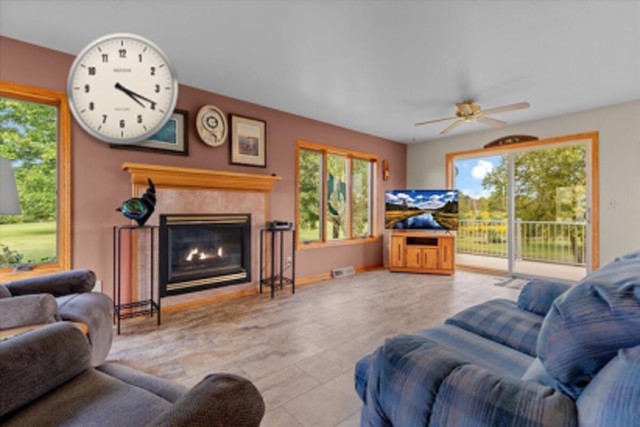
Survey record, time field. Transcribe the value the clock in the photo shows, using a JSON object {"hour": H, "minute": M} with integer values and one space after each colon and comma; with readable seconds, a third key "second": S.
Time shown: {"hour": 4, "minute": 19}
